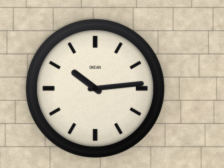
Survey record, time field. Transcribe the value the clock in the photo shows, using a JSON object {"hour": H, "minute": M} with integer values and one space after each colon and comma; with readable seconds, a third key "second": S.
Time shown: {"hour": 10, "minute": 14}
